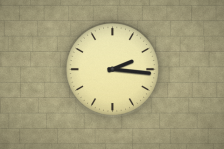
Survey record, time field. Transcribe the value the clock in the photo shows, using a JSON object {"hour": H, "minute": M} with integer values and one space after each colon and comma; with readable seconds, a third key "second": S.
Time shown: {"hour": 2, "minute": 16}
